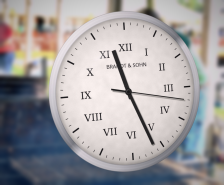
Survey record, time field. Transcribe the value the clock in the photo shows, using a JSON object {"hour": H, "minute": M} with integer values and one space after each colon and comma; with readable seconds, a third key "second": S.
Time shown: {"hour": 11, "minute": 26, "second": 17}
